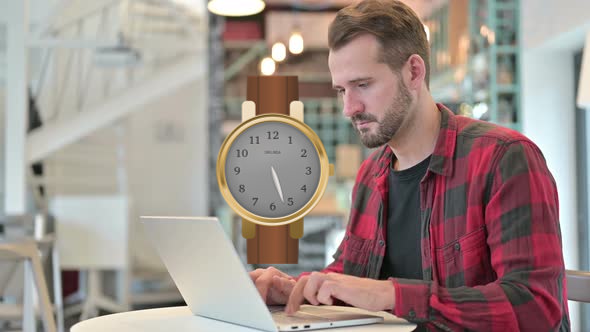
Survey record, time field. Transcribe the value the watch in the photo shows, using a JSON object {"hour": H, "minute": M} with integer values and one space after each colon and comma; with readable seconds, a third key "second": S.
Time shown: {"hour": 5, "minute": 27}
